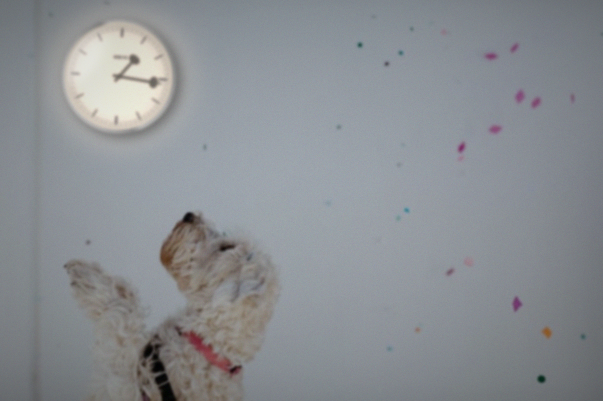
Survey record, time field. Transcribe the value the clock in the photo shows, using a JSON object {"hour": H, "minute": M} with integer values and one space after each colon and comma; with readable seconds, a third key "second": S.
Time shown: {"hour": 1, "minute": 16}
